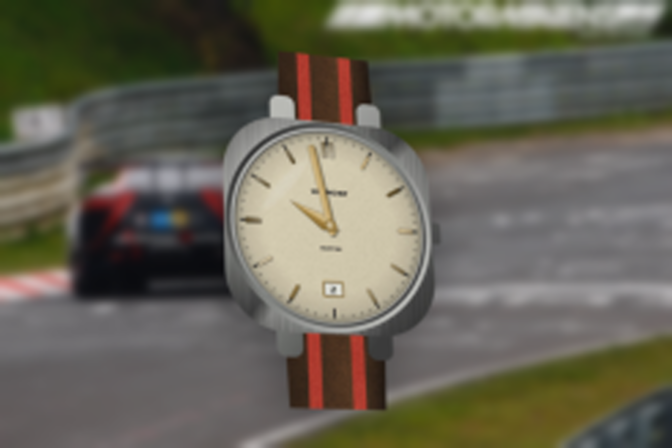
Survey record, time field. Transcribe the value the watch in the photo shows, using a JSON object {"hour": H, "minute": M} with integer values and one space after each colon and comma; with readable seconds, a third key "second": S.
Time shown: {"hour": 9, "minute": 58}
